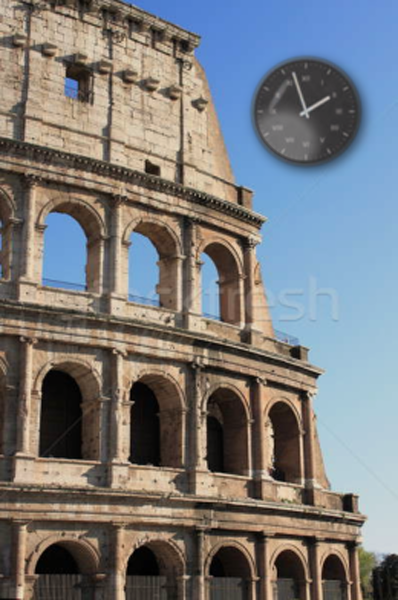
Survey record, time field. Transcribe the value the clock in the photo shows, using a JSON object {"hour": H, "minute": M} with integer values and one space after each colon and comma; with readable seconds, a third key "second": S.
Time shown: {"hour": 1, "minute": 57}
